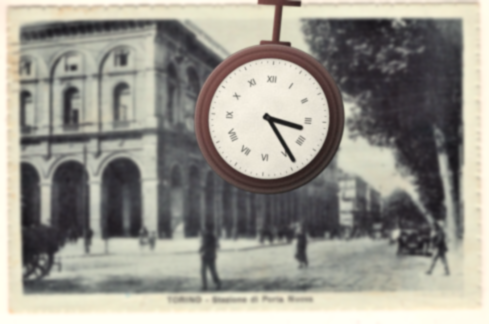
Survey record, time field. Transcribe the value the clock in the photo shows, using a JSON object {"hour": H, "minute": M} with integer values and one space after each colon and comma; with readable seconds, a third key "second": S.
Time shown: {"hour": 3, "minute": 24}
